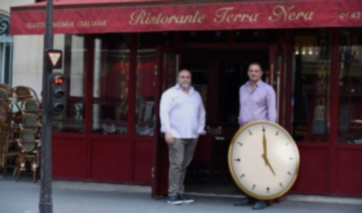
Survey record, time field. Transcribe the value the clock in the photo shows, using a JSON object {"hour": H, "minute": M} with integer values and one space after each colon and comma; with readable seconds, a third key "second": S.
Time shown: {"hour": 5, "minute": 0}
